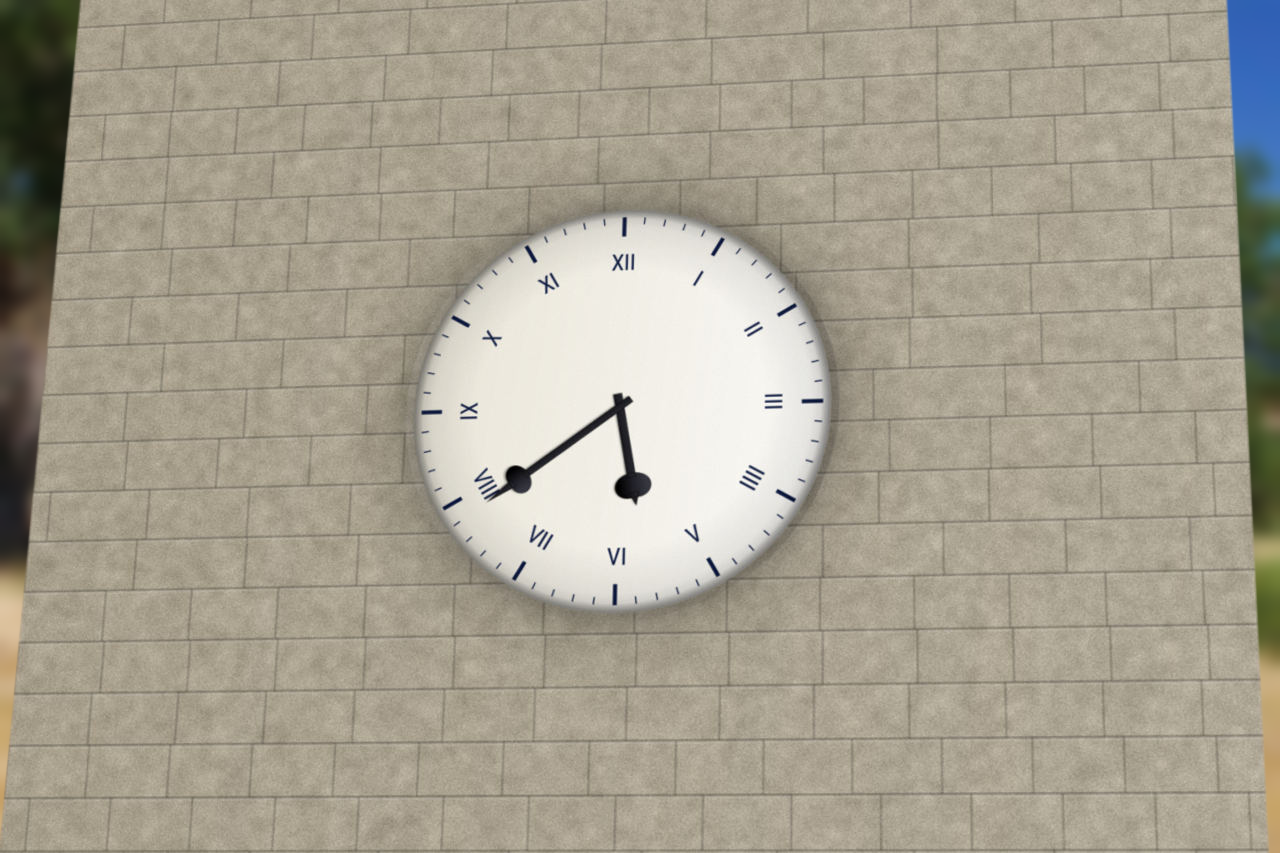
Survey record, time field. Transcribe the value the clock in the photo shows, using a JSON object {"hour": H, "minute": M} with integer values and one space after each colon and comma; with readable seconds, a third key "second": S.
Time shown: {"hour": 5, "minute": 39}
